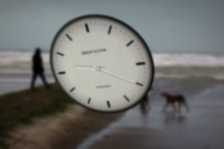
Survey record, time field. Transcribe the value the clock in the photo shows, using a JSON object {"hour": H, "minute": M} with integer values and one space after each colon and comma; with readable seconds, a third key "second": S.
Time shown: {"hour": 9, "minute": 20}
